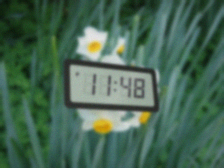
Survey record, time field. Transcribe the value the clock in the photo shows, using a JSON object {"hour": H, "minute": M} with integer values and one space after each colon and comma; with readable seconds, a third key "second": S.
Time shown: {"hour": 11, "minute": 48}
